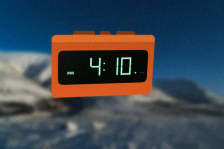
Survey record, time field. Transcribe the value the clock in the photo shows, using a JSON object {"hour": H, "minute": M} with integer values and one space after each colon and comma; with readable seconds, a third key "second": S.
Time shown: {"hour": 4, "minute": 10}
